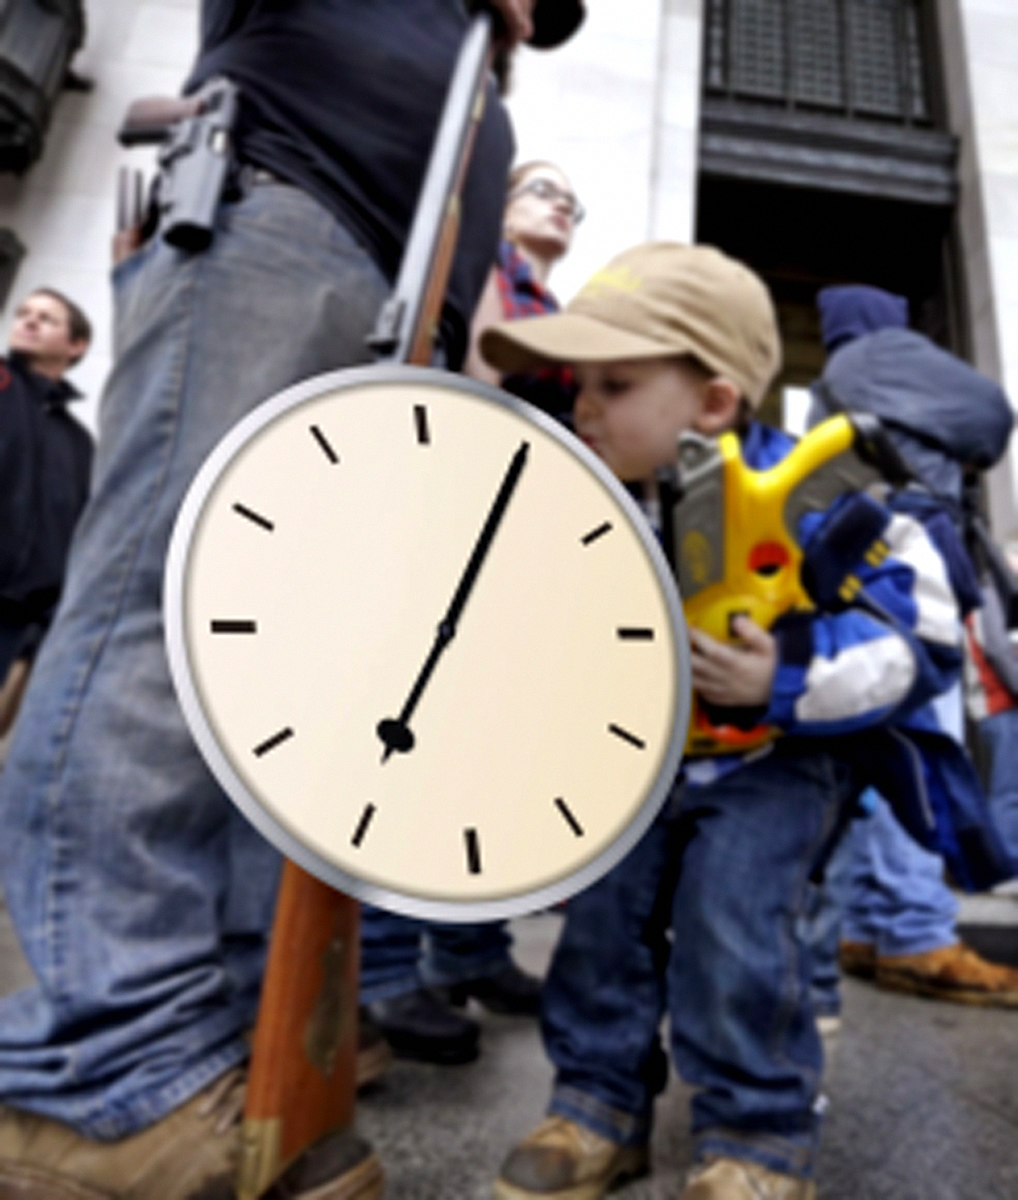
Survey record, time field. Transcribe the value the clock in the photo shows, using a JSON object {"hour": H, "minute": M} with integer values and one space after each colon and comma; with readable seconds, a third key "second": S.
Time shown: {"hour": 7, "minute": 5}
